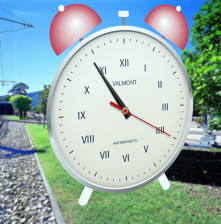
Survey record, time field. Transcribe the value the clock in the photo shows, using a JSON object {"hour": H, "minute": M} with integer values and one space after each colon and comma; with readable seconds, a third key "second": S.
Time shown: {"hour": 10, "minute": 54, "second": 20}
